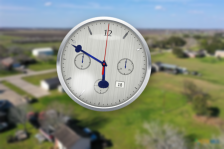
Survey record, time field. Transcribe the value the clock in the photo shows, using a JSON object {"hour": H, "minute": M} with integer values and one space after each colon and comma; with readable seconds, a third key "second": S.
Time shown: {"hour": 5, "minute": 49}
